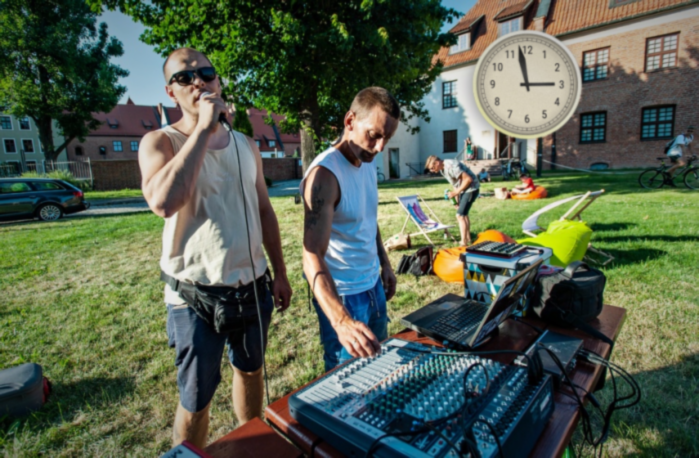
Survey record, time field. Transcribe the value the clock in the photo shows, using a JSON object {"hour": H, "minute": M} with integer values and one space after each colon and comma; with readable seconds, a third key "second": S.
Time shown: {"hour": 2, "minute": 58}
